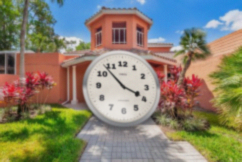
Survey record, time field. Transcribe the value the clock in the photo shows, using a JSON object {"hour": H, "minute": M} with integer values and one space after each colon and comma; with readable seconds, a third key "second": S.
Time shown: {"hour": 3, "minute": 53}
